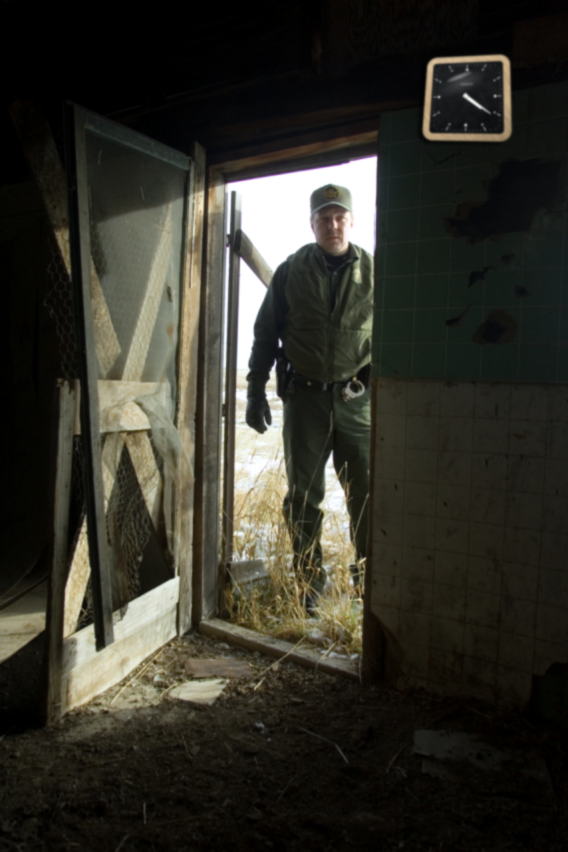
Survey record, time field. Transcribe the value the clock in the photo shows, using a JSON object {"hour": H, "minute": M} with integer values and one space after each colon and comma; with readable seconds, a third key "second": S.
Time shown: {"hour": 4, "minute": 21}
